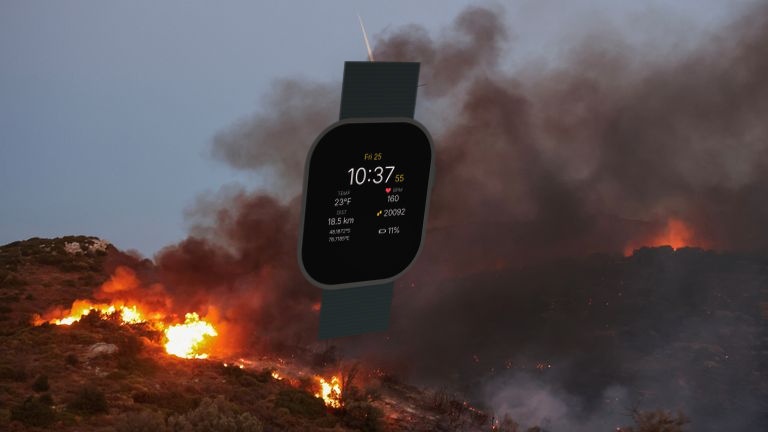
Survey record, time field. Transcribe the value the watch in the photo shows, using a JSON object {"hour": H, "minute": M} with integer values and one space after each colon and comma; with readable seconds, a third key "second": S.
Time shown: {"hour": 10, "minute": 37, "second": 55}
